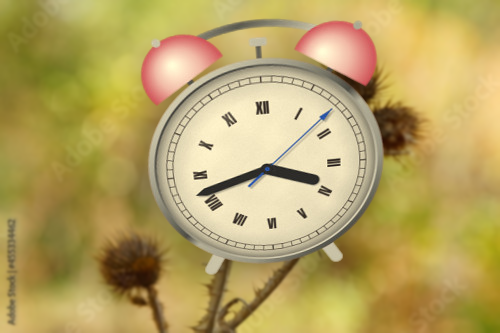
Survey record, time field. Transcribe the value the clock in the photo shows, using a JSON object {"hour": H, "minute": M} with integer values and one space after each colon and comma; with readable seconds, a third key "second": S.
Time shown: {"hour": 3, "minute": 42, "second": 8}
